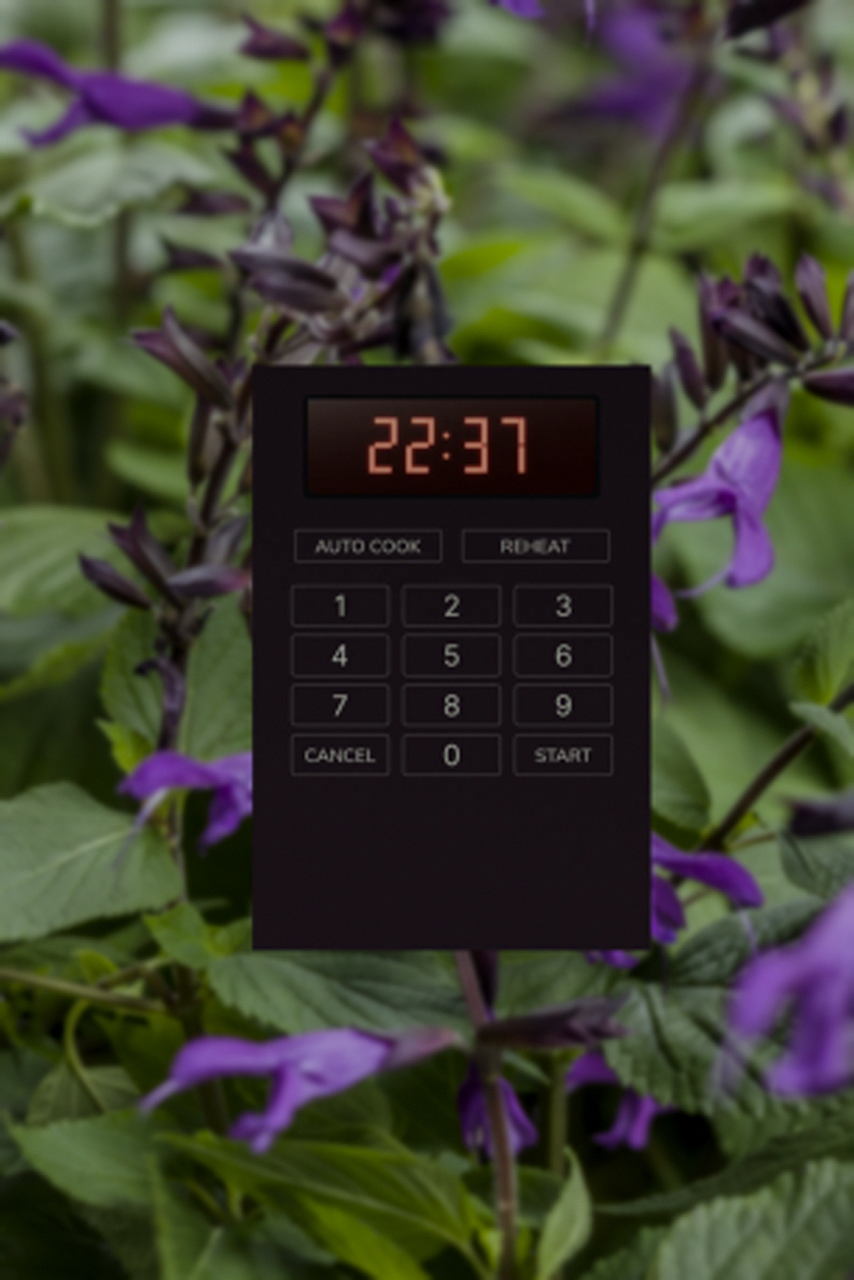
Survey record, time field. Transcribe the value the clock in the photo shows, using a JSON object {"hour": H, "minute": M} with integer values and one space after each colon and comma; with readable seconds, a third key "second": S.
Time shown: {"hour": 22, "minute": 37}
